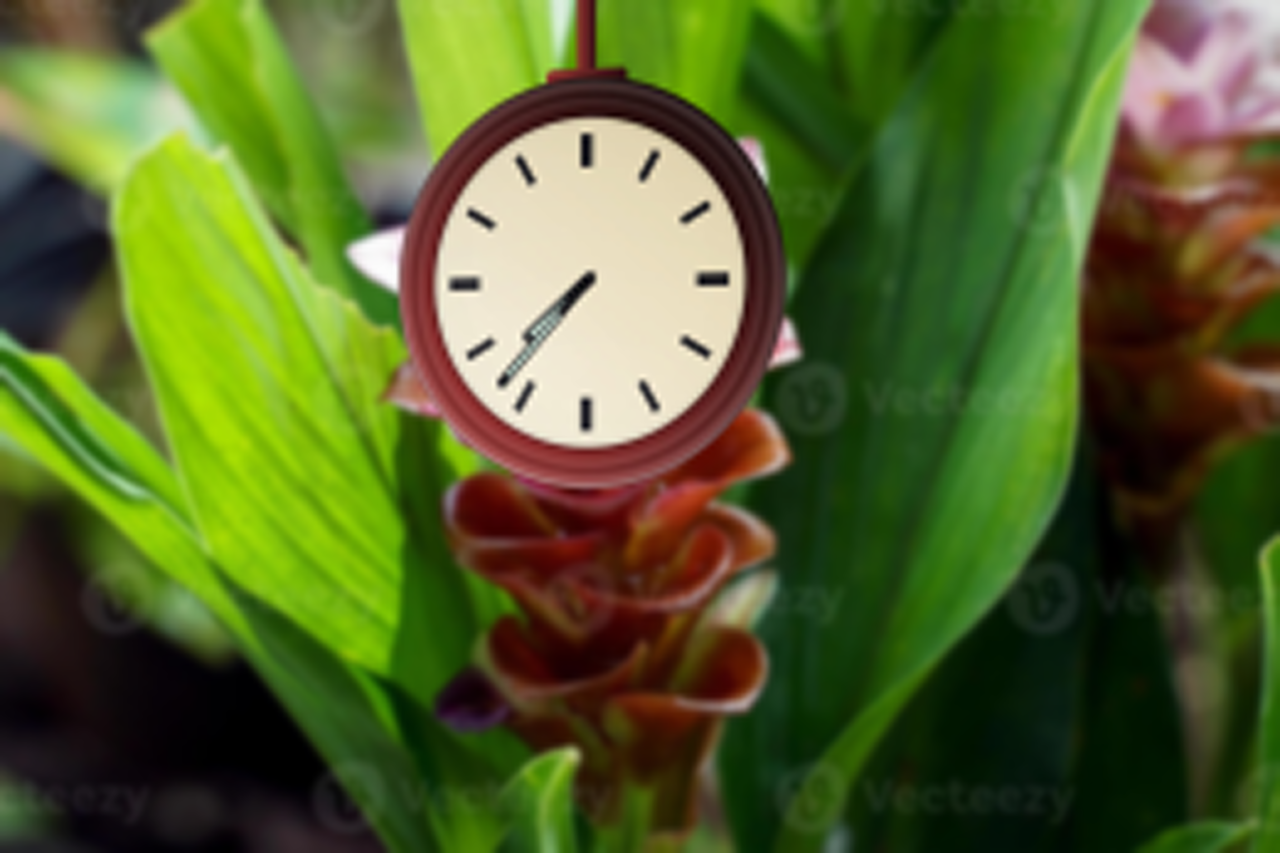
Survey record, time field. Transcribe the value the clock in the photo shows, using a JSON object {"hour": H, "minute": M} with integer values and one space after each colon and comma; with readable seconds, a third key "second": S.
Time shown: {"hour": 7, "minute": 37}
